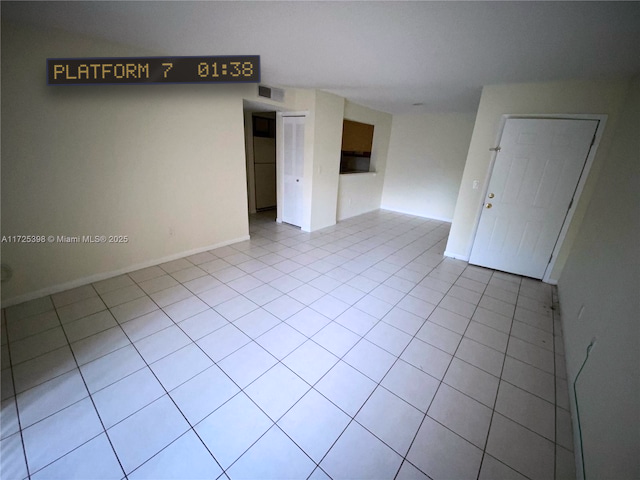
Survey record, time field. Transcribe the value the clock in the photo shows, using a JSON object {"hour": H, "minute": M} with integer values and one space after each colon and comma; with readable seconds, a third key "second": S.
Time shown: {"hour": 1, "minute": 38}
